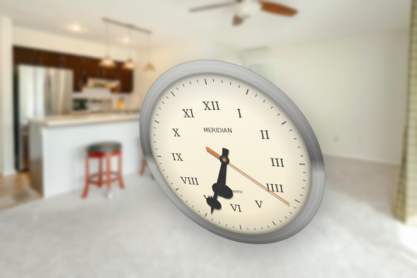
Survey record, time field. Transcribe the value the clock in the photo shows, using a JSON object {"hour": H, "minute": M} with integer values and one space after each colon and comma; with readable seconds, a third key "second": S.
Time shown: {"hour": 6, "minute": 34, "second": 21}
